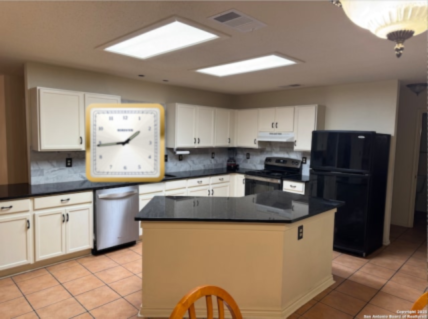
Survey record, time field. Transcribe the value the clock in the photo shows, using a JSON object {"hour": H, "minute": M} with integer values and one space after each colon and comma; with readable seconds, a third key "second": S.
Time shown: {"hour": 1, "minute": 44}
